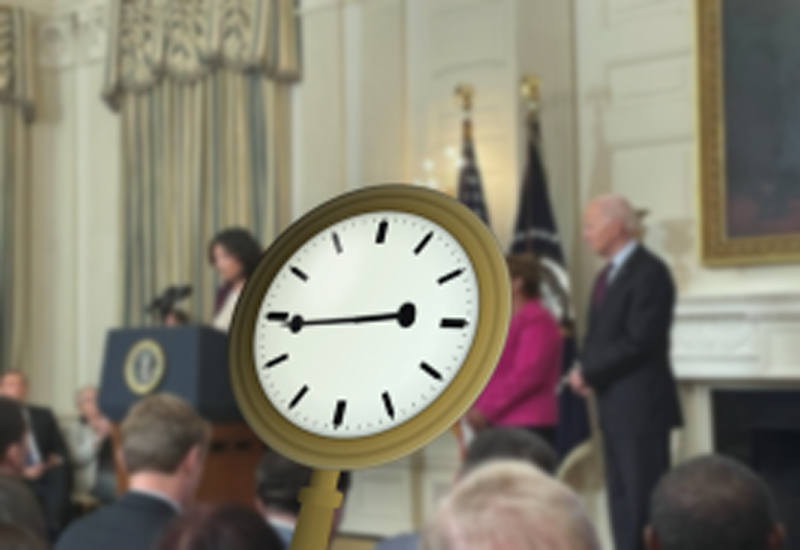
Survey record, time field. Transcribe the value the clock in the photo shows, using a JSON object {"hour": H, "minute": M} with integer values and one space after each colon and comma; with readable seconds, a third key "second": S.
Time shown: {"hour": 2, "minute": 44}
